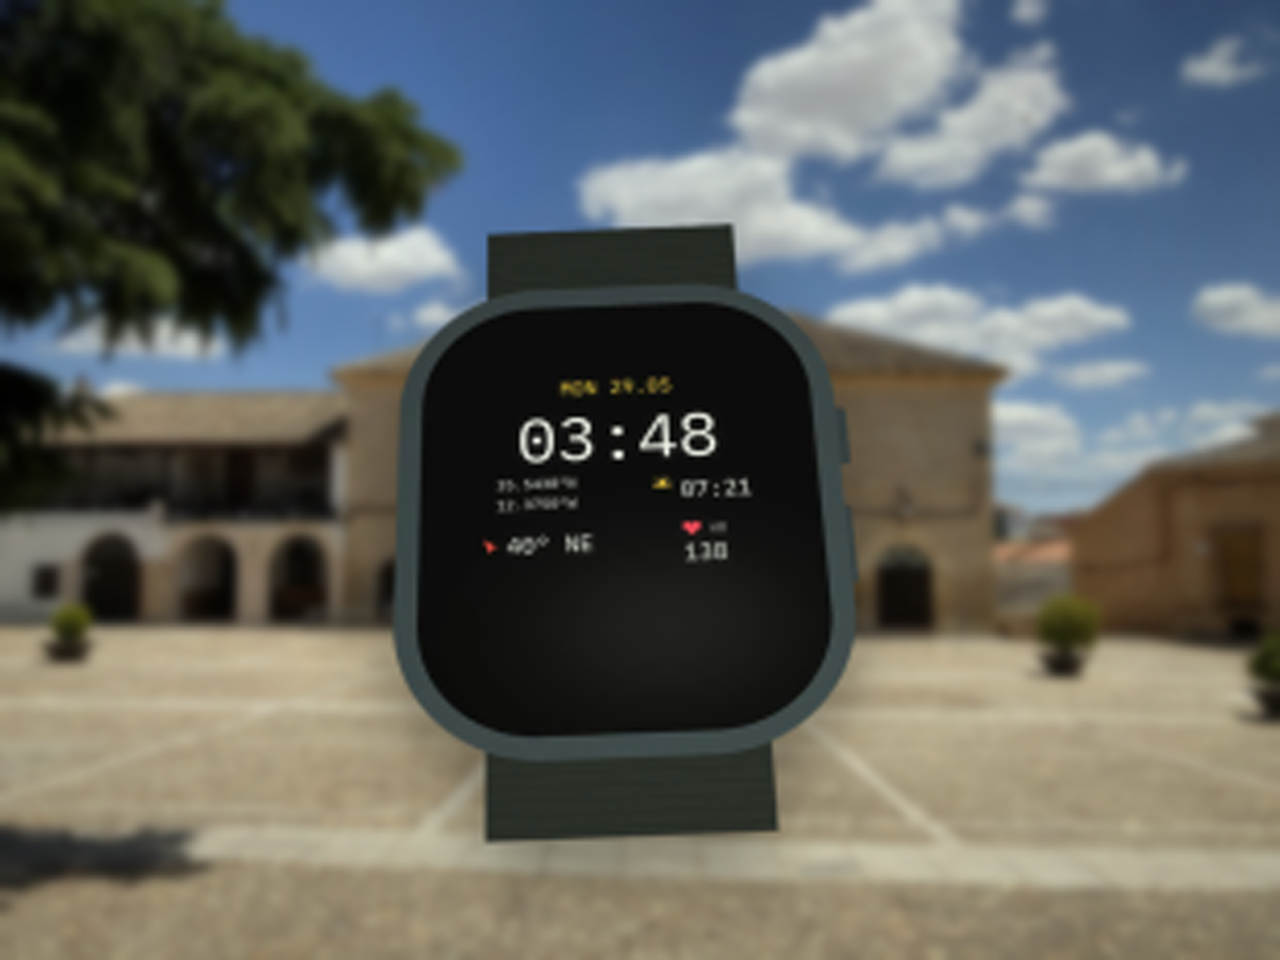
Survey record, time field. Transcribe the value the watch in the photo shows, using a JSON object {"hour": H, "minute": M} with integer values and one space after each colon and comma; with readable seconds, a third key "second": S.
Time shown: {"hour": 3, "minute": 48}
